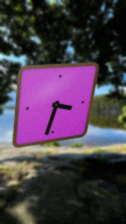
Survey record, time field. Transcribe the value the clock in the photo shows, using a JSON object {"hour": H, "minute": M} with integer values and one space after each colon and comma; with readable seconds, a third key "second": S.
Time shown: {"hour": 3, "minute": 32}
